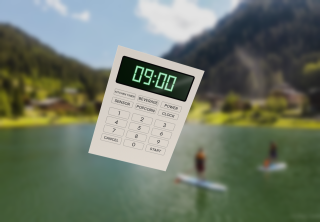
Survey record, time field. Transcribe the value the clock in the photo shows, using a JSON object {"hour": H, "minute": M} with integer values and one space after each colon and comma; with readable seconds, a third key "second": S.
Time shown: {"hour": 9, "minute": 0}
